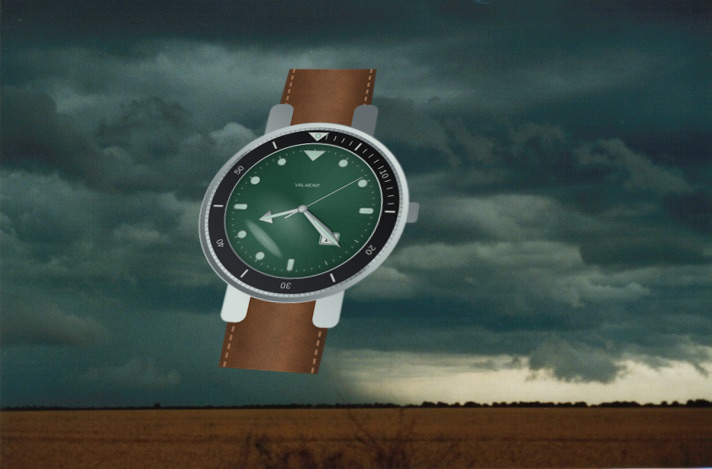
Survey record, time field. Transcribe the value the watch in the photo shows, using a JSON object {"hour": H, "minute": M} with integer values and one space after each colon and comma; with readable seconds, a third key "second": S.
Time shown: {"hour": 8, "minute": 22, "second": 9}
